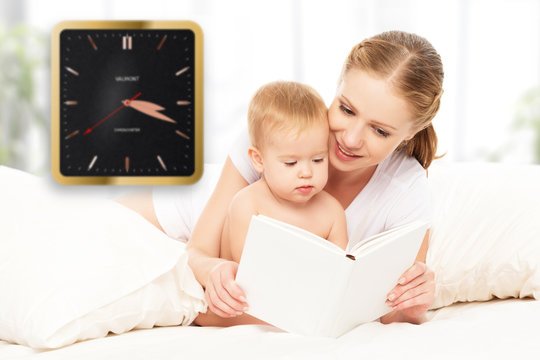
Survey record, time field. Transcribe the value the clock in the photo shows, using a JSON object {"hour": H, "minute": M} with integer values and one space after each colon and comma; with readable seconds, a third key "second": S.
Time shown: {"hour": 3, "minute": 18, "second": 39}
